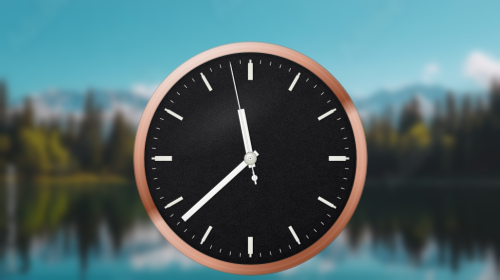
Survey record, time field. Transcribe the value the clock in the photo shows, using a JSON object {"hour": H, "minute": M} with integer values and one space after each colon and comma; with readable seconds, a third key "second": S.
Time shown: {"hour": 11, "minute": 37, "second": 58}
